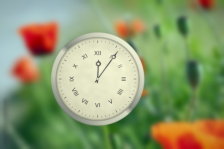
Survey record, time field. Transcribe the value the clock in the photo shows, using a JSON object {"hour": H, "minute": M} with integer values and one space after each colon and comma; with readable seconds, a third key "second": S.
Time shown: {"hour": 12, "minute": 6}
